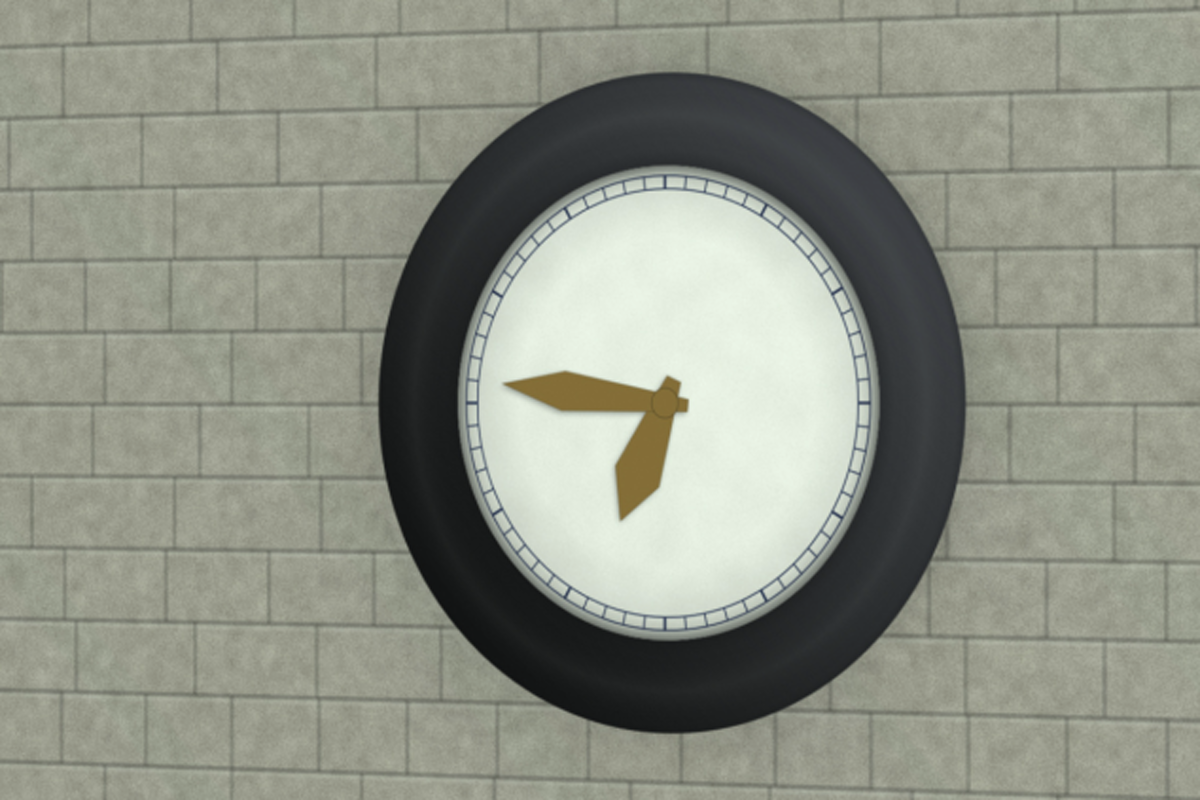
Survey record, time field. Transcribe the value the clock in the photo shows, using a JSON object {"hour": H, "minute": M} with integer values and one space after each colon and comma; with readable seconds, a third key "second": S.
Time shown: {"hour": 6, "minute": 46}
